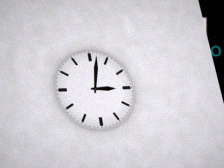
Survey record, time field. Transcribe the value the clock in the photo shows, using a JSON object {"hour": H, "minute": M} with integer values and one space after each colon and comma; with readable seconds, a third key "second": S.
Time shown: {"hour": 3, "minute": 2}
